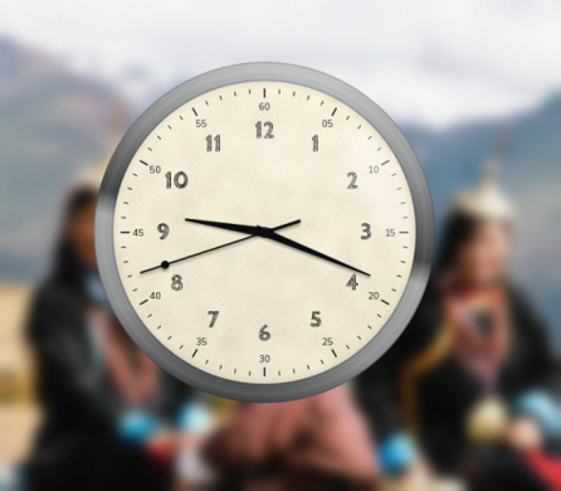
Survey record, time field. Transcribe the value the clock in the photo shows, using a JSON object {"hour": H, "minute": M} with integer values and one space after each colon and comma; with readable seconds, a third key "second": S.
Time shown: {"hour": 9, "minute": 18, "second": 42}
